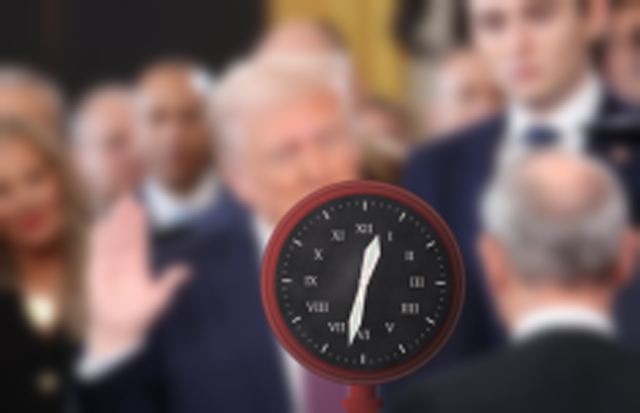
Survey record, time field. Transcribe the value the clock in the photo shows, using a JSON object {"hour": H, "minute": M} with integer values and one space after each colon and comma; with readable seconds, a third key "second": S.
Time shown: {"hour": 12, "minute": 32}
